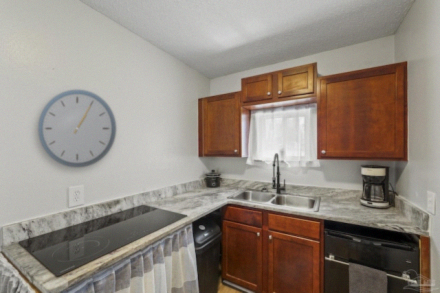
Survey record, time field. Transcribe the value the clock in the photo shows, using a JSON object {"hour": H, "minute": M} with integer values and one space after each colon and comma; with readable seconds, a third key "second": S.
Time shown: {"hour": 1, "minute": 5}
